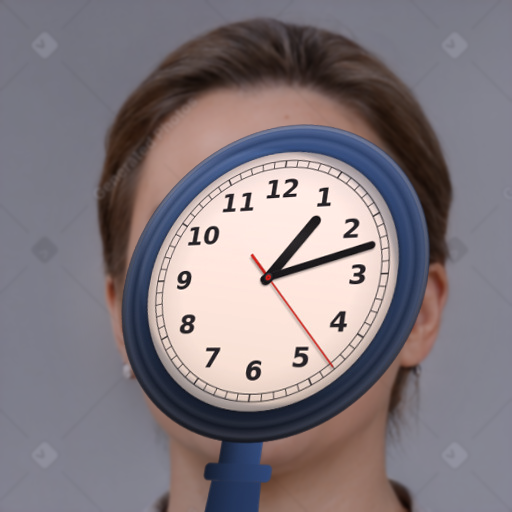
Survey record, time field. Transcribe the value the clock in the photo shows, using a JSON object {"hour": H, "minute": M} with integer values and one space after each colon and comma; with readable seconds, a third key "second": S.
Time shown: {"hour": 1, "minute": 12, "second": 23}
